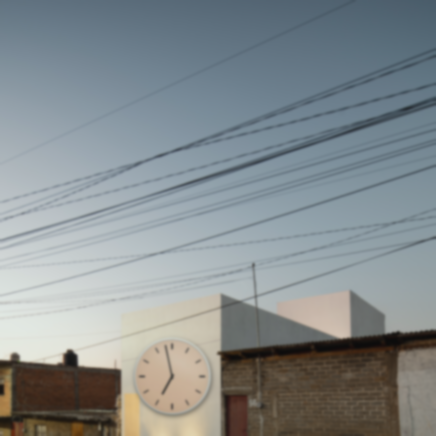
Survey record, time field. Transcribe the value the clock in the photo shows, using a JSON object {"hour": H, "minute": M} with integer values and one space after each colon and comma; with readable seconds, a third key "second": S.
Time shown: {"hour": 6, "minute": 58}
